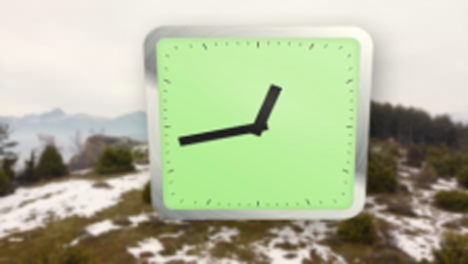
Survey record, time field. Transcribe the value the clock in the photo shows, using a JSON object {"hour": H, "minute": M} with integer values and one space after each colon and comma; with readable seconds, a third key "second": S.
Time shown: {"hour": 12, "minute": 43}
